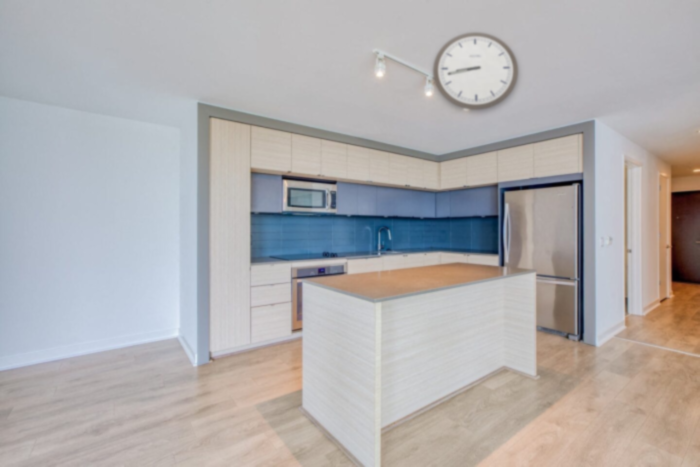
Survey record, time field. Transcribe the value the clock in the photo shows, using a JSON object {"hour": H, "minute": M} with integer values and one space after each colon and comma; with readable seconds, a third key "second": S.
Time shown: {"hour": 8, "minute": 43}
